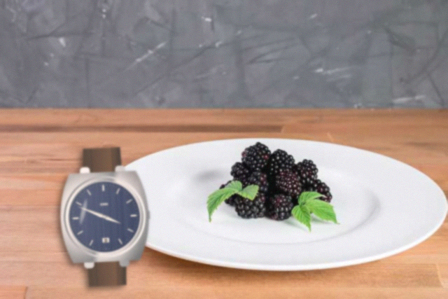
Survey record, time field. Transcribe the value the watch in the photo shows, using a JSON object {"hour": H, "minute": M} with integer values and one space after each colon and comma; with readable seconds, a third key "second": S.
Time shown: {"hour": 3, "minute": 49}
